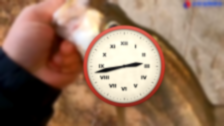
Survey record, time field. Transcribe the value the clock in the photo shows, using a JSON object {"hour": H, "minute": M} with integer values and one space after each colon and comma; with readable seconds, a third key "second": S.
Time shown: {"hour": 2, "minute": 43}
